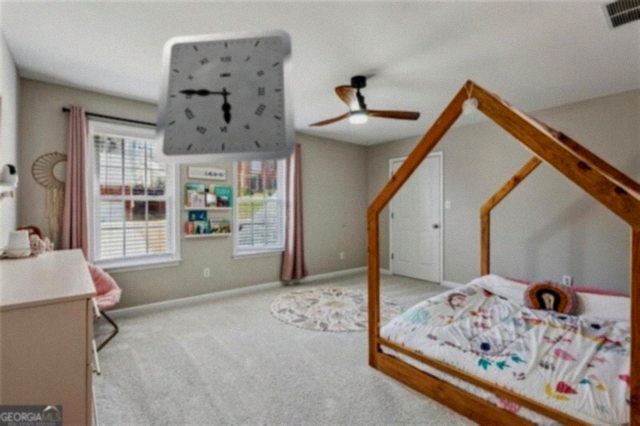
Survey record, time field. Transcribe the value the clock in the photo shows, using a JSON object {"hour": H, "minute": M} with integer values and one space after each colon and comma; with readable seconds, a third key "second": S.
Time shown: {"hour": 5, "minute": 46}
